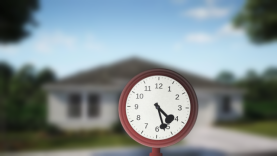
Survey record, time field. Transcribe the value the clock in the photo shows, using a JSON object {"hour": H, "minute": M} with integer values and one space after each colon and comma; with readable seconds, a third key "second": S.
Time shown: {"hour": 4, "minute": 27}
